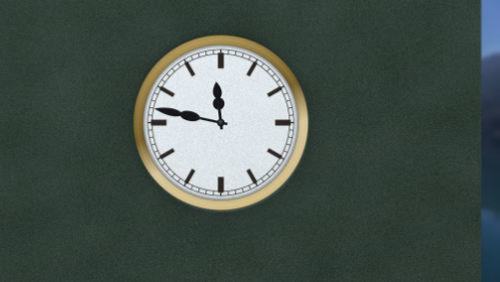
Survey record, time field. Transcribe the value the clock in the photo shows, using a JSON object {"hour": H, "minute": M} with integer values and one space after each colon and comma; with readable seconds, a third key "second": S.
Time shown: {"hour": 11, "minute": 47}
